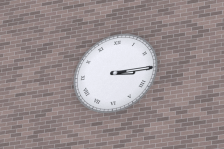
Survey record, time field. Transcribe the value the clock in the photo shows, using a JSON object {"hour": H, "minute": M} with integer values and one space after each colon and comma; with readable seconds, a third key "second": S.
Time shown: {"hour": 3, "minute": 15}
